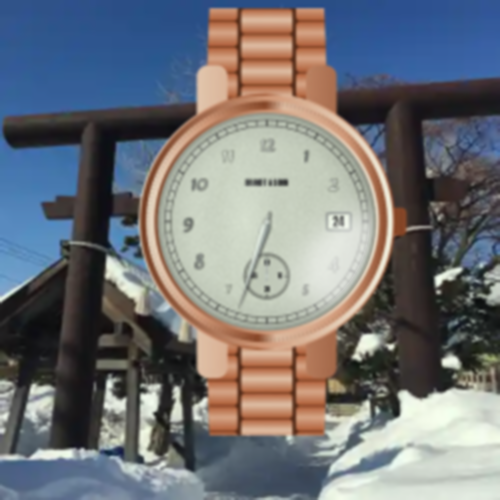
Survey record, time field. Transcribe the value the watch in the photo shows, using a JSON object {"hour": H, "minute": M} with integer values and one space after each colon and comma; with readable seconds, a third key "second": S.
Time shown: {"hour": 6, "minute": 33}
